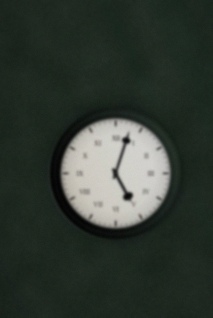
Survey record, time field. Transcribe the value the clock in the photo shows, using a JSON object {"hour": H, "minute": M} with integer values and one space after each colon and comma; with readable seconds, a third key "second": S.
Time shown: {"hour": 5, "minute": 3}
